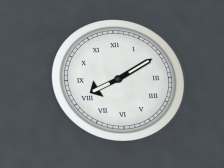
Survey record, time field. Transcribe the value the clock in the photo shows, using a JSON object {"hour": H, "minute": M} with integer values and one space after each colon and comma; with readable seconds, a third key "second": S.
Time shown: {"hour": 8, "minute": 10}
